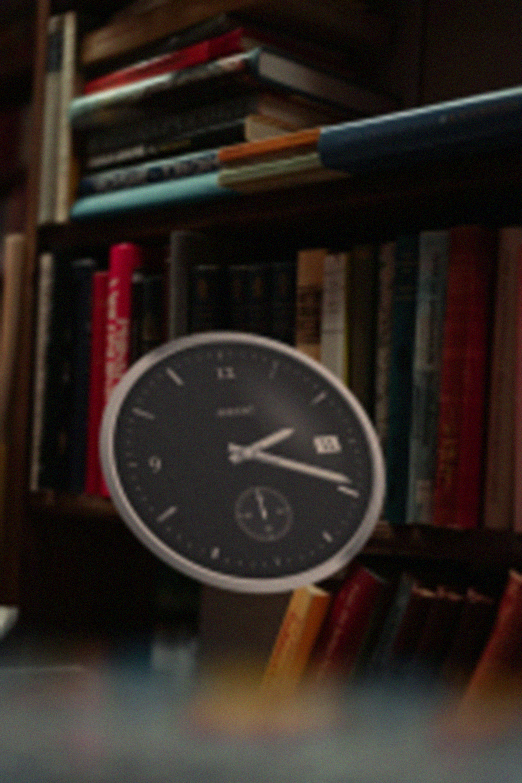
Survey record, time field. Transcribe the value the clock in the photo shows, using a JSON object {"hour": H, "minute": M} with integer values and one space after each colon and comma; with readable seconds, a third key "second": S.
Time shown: {"hour": 2, "minute": 19}
